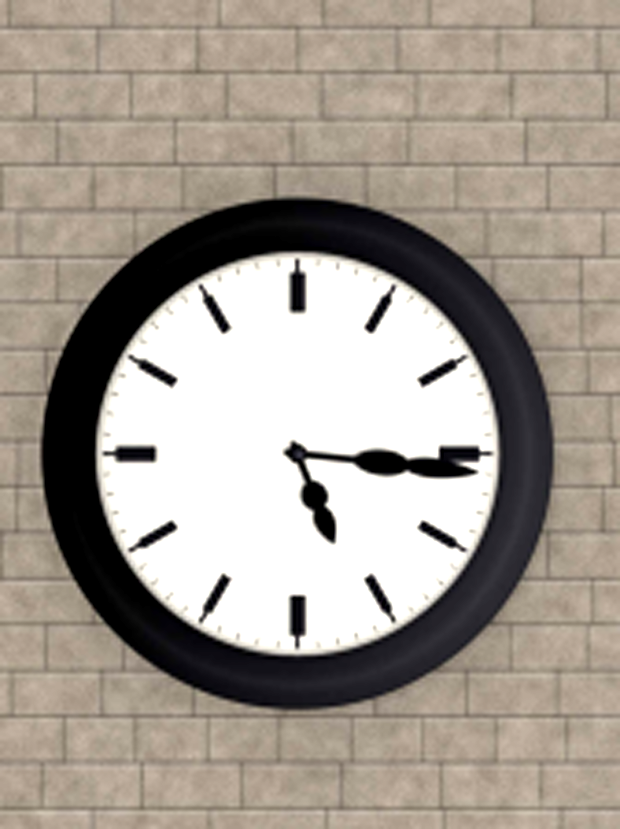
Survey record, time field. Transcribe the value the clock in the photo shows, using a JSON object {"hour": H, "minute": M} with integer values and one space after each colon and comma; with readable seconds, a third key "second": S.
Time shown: {"hour": 5, "minute": 16}
